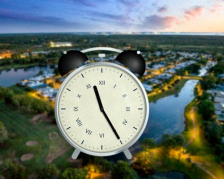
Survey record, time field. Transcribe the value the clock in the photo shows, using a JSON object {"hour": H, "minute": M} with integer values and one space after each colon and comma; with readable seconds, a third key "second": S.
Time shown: {"hour": 11, "minute": 25}
